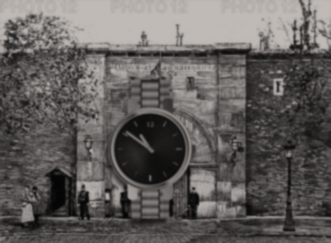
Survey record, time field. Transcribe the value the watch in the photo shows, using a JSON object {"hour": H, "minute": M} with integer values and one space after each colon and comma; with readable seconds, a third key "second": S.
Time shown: {"hour": 10, "minute": 51}
